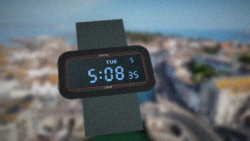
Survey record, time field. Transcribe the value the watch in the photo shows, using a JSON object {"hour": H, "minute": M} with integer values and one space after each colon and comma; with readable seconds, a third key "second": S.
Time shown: {"hour": 5, "minute": 8, "second": 35}
